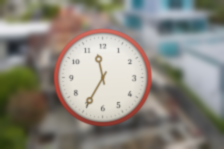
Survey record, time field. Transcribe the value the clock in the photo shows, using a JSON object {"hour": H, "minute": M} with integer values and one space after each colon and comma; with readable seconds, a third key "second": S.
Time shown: {"hour": 11, "minute": 35}
